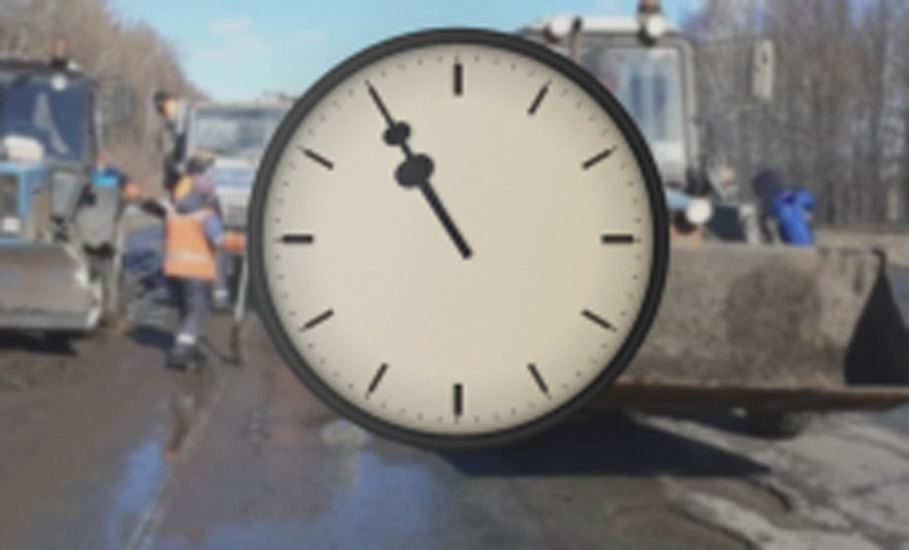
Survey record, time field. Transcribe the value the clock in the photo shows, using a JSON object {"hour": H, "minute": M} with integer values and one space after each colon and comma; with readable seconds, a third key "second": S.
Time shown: {"hour": 10, "minute": 55}
